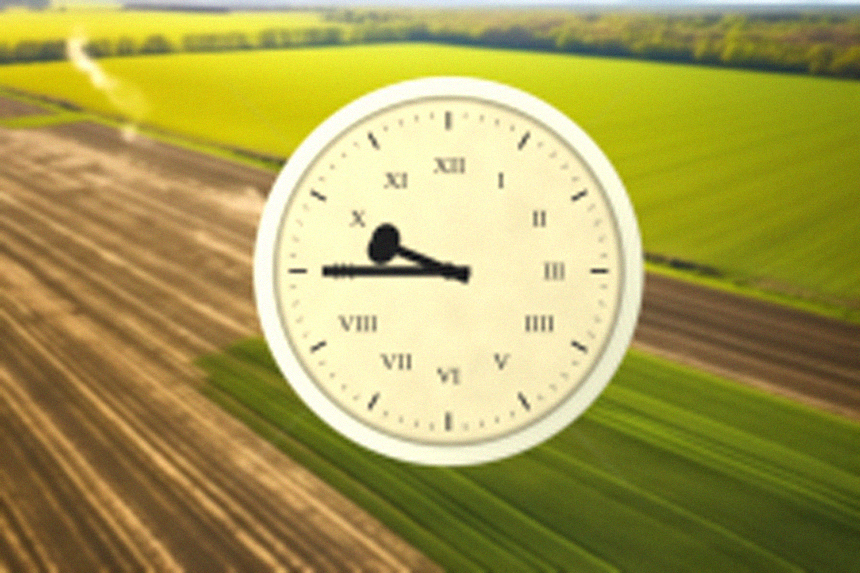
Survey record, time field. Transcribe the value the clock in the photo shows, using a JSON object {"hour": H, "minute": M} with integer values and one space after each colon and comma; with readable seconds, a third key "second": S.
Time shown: {"hour": 9, "minute": 45}
